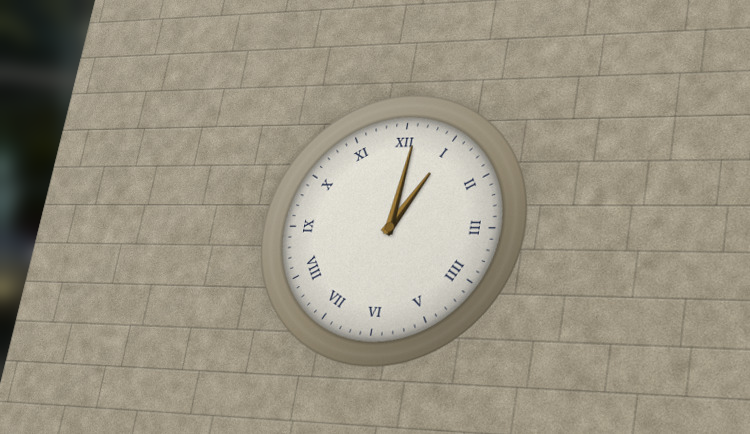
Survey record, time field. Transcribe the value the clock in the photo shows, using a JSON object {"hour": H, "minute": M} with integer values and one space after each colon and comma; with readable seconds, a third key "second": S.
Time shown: {"hour": 1, "minute": 1}
